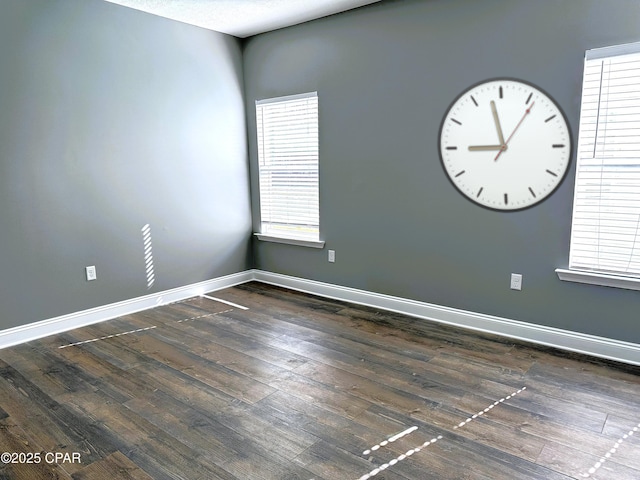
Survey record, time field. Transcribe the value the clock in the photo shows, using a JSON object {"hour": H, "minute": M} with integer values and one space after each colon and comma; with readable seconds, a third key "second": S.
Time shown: {"hour": 8, "minute": 58, "second": 6}
